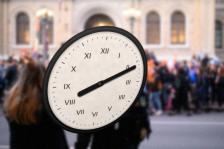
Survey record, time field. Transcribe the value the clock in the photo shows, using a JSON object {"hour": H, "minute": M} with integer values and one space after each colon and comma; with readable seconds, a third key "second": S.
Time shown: {"hour": 8, "minute": 11}
